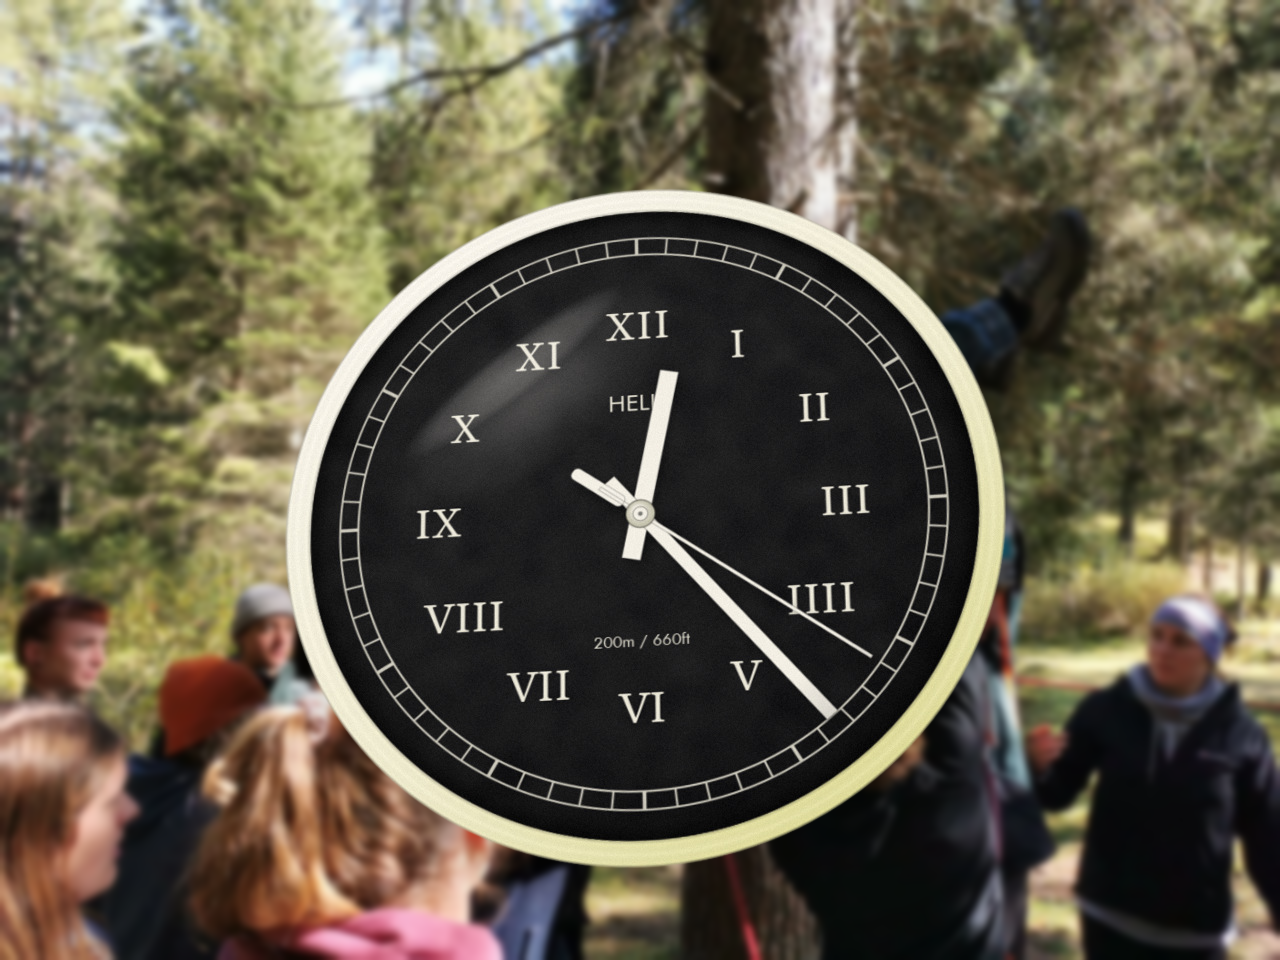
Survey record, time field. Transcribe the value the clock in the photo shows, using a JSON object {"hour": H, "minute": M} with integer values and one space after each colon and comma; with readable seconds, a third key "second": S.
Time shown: {"hour": 12, "minute": 23, "second": 21}
